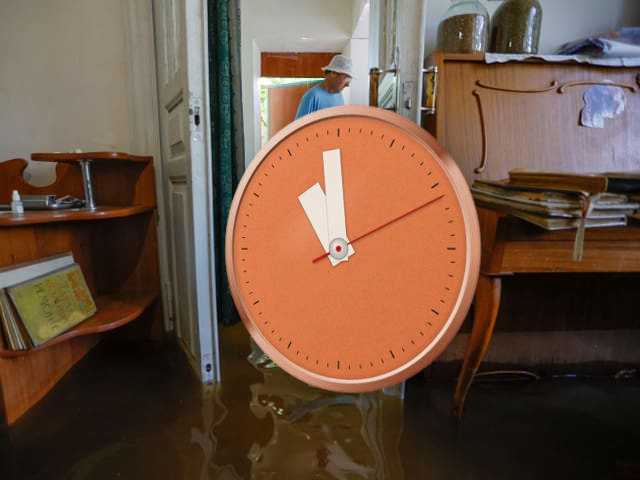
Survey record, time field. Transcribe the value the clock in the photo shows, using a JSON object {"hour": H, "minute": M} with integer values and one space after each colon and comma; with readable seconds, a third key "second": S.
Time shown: {"hour": 10, "minute": 59, "second": 11}
